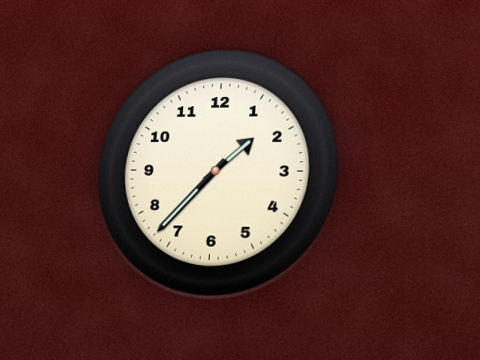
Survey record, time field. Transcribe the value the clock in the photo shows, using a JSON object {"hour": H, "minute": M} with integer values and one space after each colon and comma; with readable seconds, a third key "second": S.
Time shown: {"hour": 1, "minute": 37}
